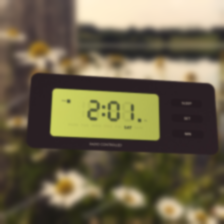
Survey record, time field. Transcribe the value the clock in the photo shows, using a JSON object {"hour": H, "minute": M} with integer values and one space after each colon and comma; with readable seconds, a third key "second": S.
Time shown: {"hour": 2, "minute": 1}
